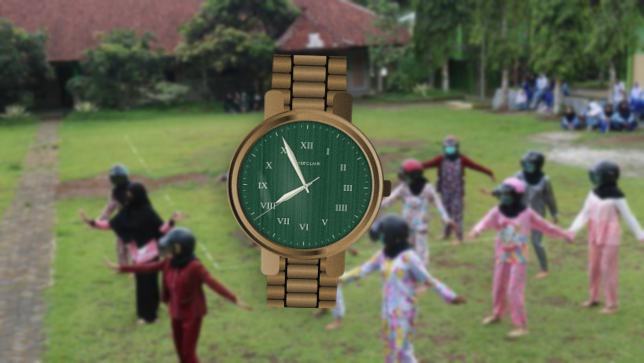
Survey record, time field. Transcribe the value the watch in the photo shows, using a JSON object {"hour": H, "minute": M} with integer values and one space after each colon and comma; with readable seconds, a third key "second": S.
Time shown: {"hour": 7, "minute": 55, "second": 39}
